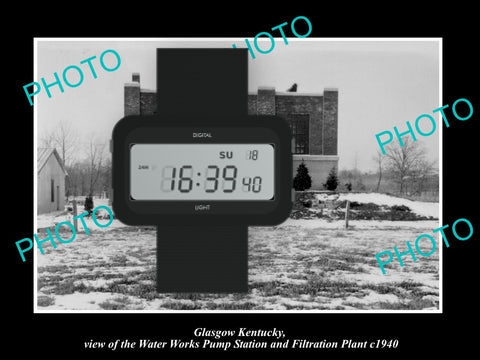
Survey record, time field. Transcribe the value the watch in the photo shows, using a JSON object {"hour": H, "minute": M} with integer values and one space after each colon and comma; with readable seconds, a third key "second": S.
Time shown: {"hour": 16, "minute": 39, "second": 40}
